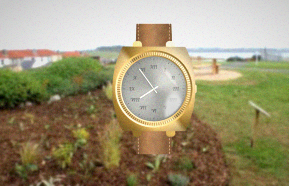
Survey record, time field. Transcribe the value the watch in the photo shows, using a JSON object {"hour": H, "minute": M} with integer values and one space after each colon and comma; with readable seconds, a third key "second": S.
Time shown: {"hour": 7, "minute": 54}
